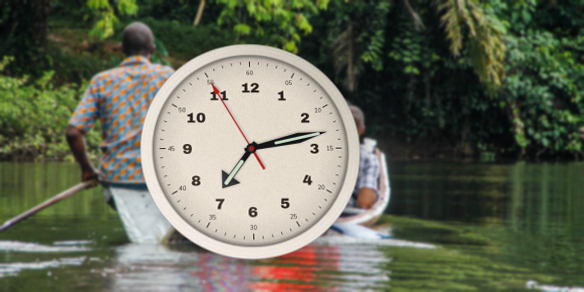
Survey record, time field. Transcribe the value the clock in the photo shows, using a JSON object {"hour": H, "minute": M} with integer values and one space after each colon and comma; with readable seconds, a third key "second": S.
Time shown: {"hour": 7, "minute": 12, "second": 55}
